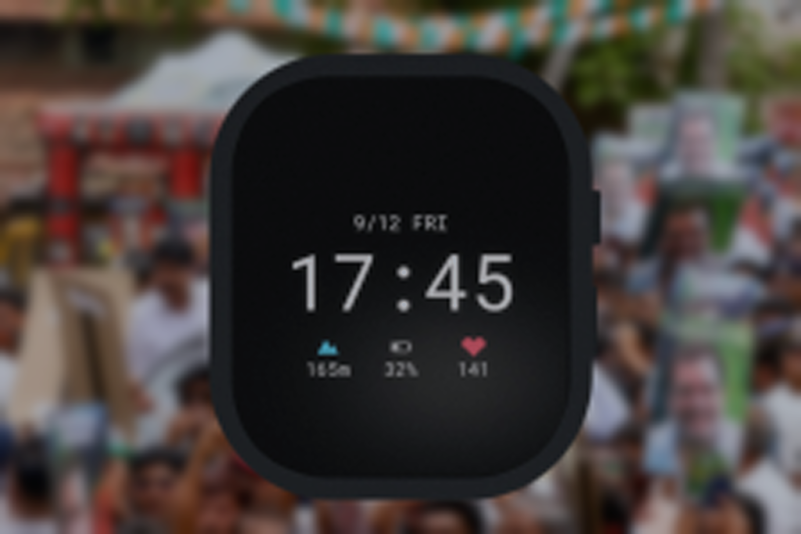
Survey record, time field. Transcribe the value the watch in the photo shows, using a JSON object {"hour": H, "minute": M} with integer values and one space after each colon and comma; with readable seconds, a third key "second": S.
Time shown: {"hour": 17, "minute": 45}
